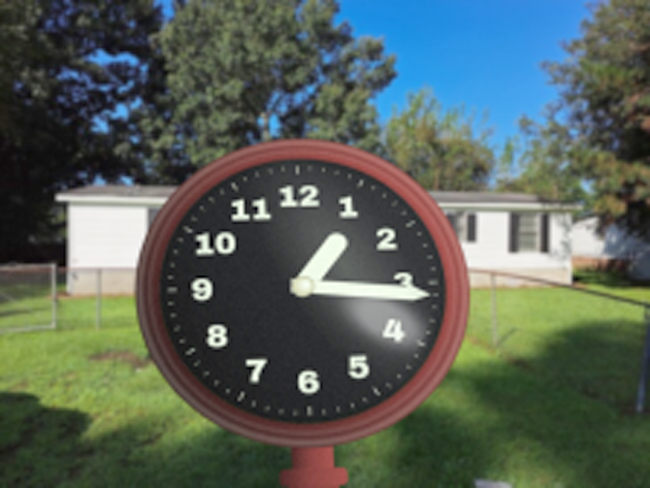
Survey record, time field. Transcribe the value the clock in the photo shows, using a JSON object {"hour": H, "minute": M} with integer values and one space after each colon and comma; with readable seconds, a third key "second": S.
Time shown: {"hour": 1, "minute": 16}
